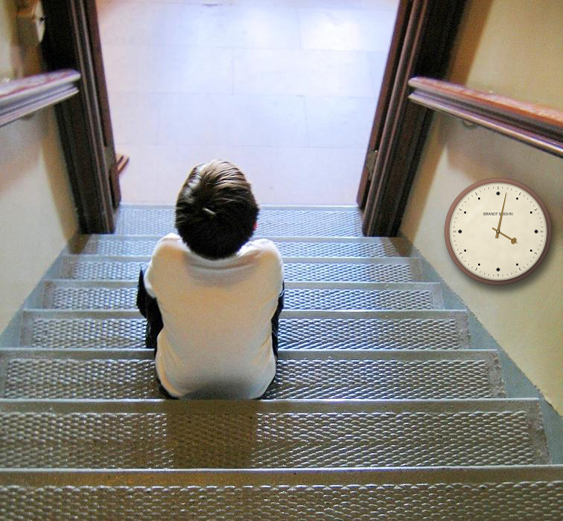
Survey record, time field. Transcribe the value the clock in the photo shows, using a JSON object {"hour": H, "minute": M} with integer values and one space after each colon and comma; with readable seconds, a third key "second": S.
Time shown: {"hour": 4, "minute": 2}
